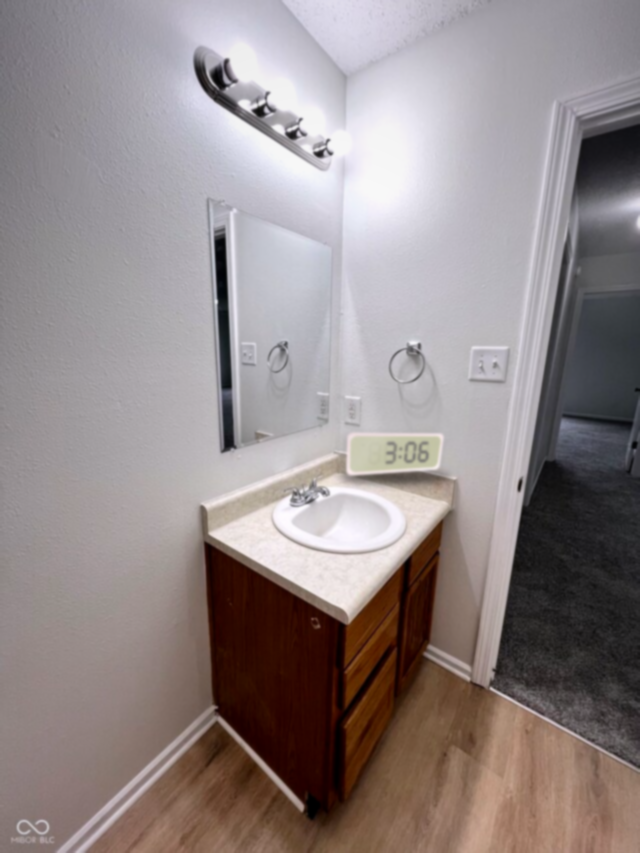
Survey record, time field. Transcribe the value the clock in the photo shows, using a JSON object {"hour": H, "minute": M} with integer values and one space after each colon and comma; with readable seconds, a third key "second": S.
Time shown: {"hour": 3, "minute": 6}
